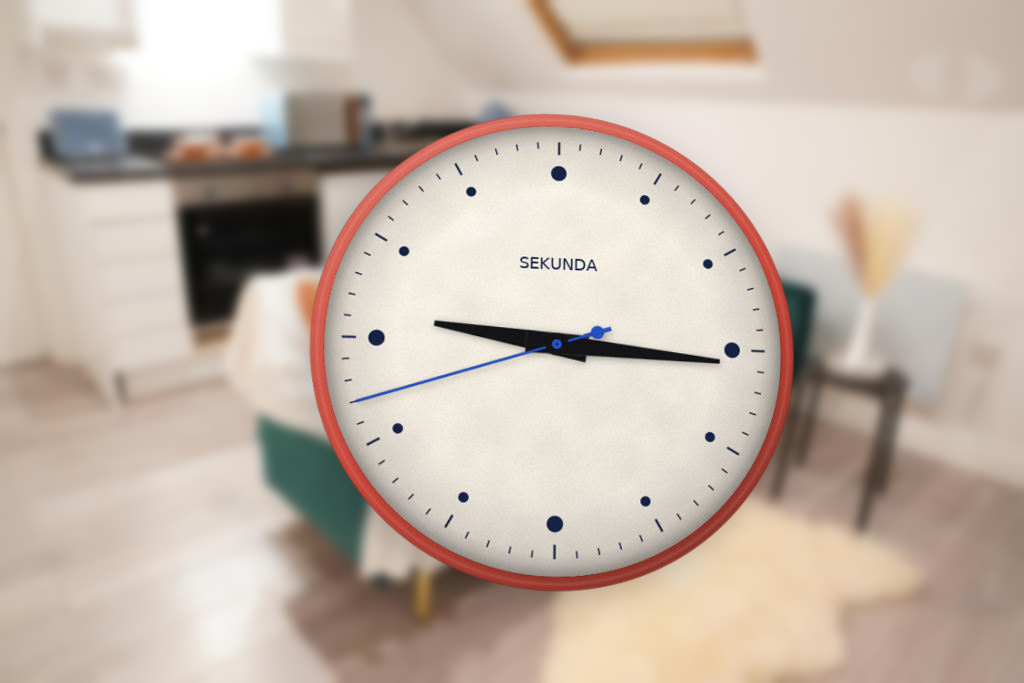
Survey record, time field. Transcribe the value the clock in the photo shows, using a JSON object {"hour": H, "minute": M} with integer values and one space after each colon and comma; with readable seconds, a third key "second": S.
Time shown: {"hour": 9, "minute": 15, "second": 42}
